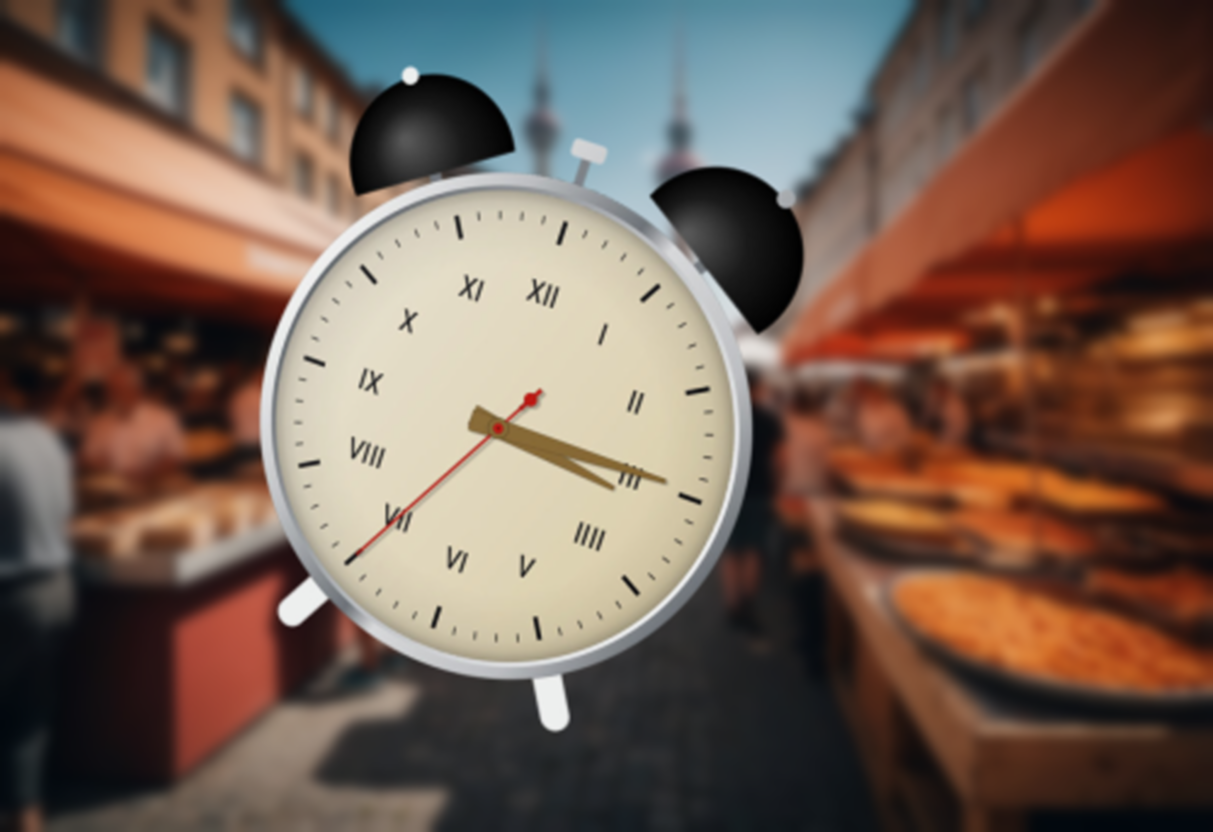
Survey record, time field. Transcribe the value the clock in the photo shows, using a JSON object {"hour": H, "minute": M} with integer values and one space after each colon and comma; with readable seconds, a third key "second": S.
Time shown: {"hour": 3, "minute": 14, "second": 35}
